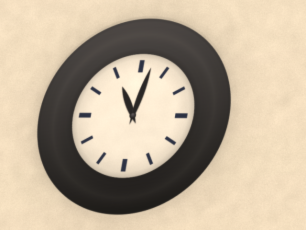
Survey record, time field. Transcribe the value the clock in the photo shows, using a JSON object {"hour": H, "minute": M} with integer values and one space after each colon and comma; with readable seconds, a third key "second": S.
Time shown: {"hour": 11, "minute": 2}
